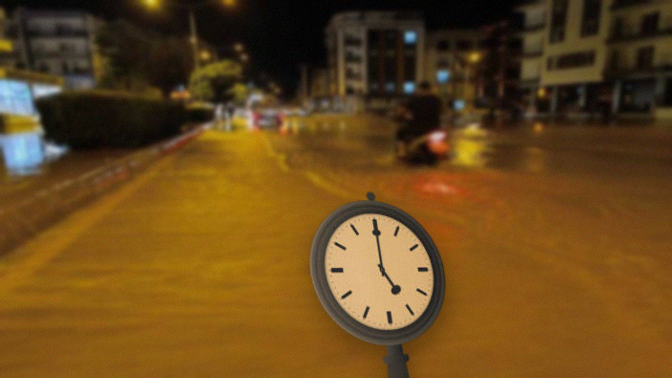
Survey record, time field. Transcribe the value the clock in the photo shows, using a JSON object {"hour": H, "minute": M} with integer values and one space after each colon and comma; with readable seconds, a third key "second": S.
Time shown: {"hour": 5, "minute": 0}
